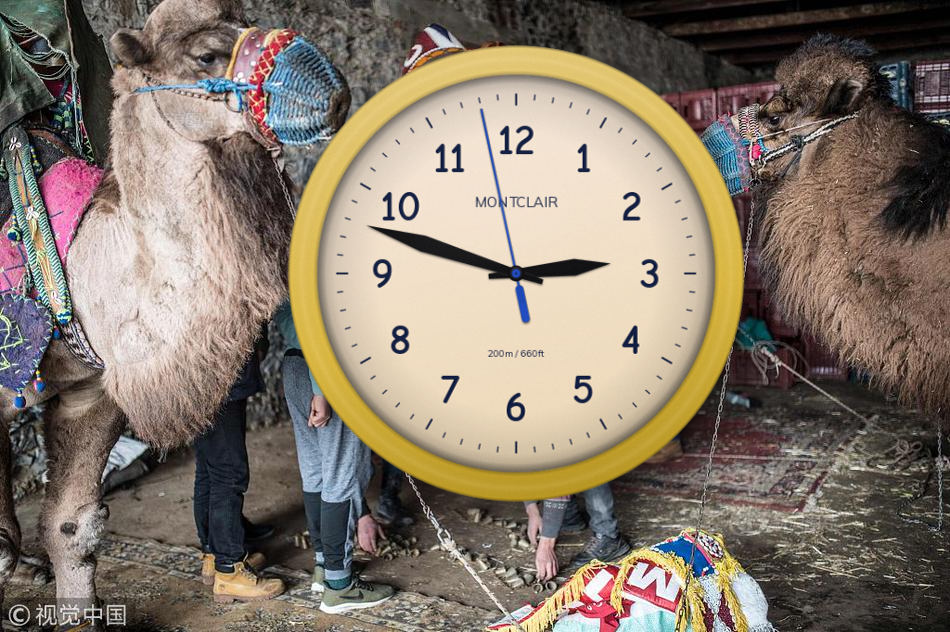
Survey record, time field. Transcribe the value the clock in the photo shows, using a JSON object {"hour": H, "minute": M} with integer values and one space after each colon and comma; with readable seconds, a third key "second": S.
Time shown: {"hour": 2, "minute": 47, "second": 58}
